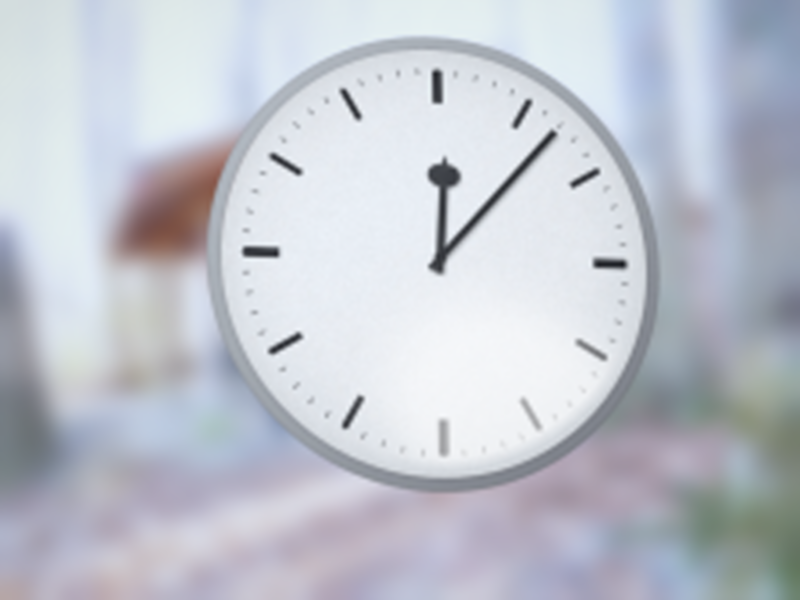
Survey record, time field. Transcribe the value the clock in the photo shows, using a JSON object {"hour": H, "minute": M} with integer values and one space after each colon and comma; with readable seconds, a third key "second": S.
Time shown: {"hour": 12, "minute": 7}
